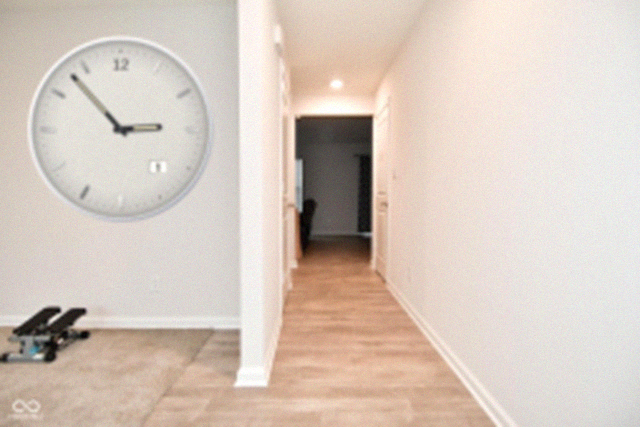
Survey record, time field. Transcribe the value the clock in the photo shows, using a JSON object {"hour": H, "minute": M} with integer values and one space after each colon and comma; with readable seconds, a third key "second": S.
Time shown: {"hour": 2, "minute": 53}
